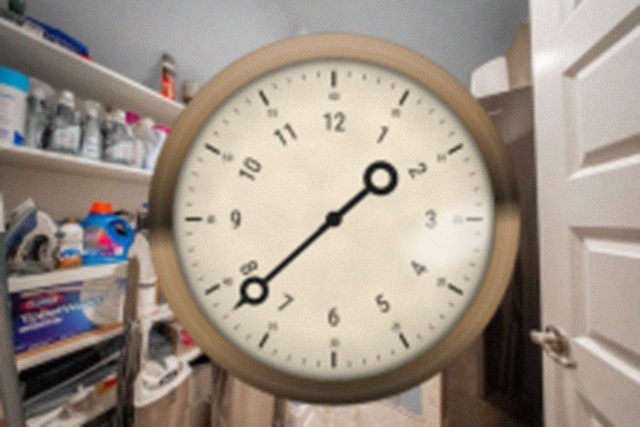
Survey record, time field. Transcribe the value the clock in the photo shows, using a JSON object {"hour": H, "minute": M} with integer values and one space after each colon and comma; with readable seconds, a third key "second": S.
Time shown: {"hour": 1, "minute": 38}
